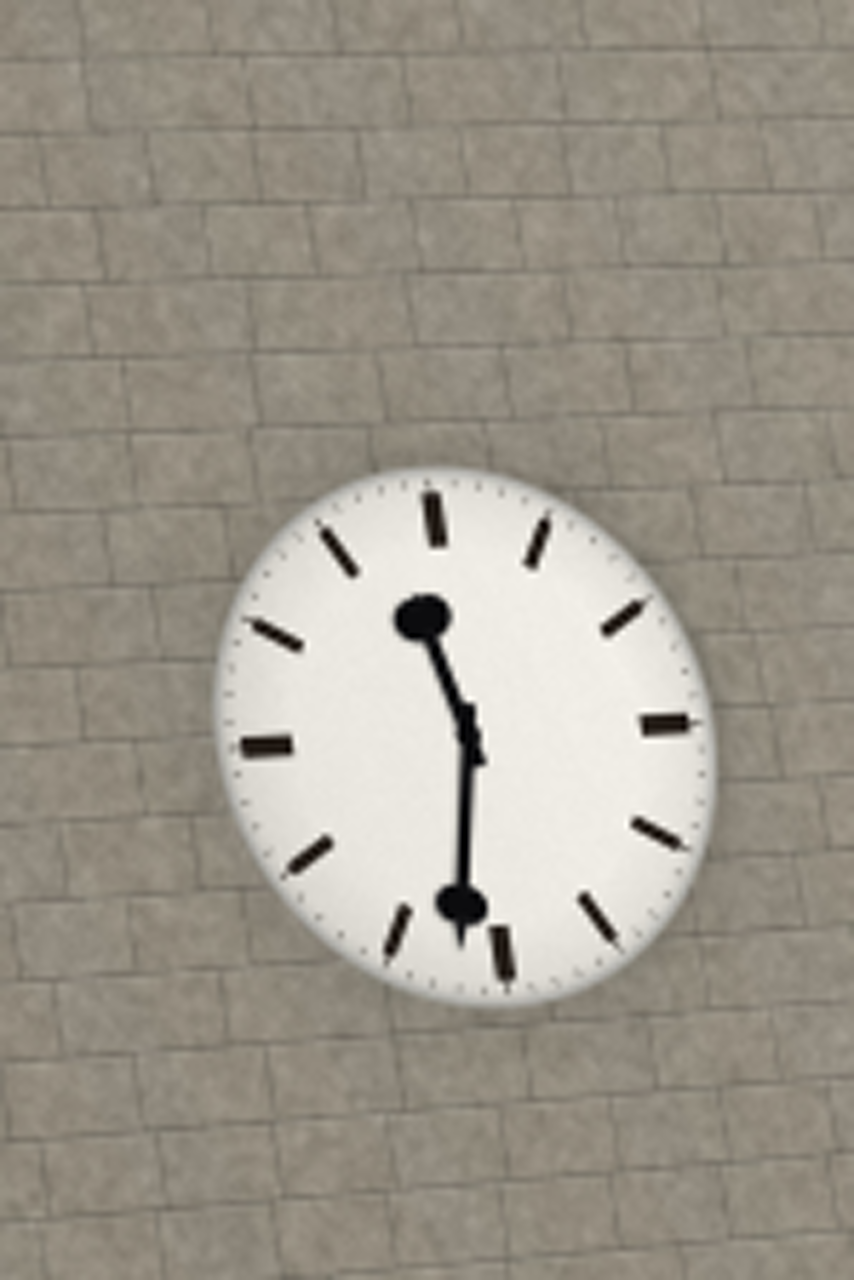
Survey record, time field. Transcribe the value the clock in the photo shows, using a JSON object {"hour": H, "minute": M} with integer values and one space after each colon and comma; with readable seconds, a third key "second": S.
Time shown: {"hour": 11, "minute": 32}
